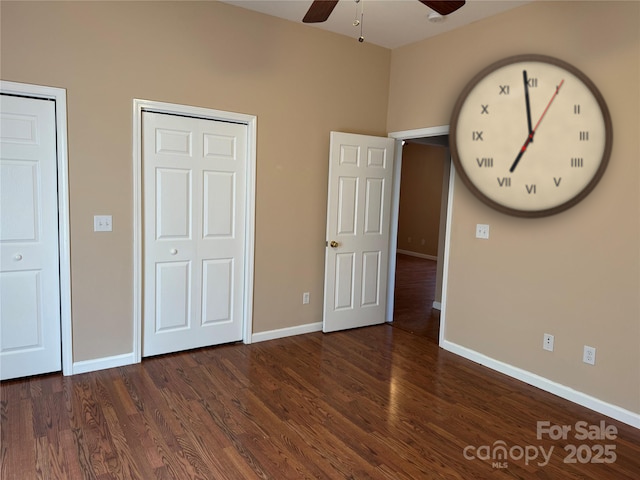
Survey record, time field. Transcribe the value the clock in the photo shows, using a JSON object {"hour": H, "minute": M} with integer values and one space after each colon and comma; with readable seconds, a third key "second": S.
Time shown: {"hour": 6, "minute": 59, "second": 5}
